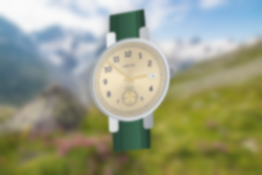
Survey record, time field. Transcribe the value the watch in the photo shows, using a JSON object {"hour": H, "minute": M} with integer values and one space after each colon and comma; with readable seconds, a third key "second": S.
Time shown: {"hour": 2, "minute": 52}
